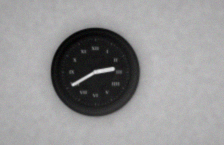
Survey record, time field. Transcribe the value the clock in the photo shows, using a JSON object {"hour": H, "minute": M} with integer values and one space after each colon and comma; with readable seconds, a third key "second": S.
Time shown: {"hour": 2, "minute": 40}
